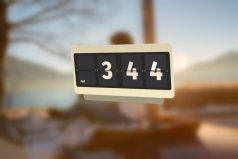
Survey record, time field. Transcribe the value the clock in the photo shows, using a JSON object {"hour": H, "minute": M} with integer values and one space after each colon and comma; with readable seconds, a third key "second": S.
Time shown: {"hour": 3, "minute": 44}
